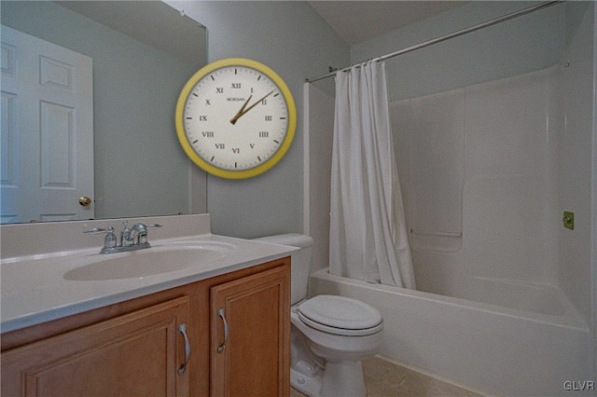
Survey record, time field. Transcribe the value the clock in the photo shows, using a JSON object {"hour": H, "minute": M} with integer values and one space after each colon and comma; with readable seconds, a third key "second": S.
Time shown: {"hour": 1, "minute": 9}
